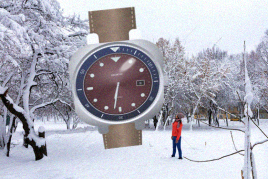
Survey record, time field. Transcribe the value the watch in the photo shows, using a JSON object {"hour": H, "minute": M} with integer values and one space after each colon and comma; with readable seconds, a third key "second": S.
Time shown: {"hour": 6, "minute": 32}
